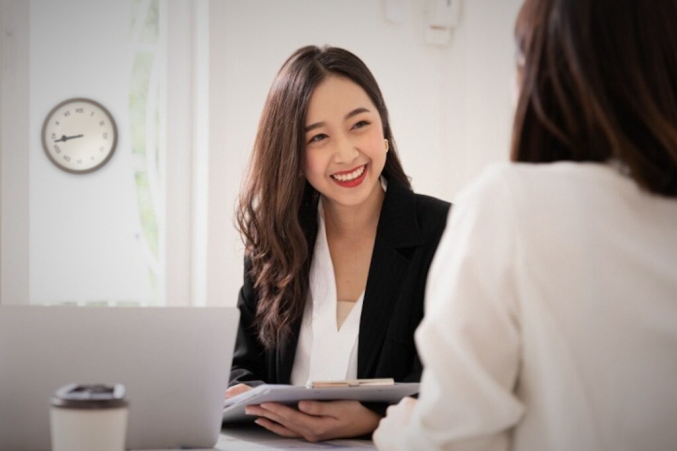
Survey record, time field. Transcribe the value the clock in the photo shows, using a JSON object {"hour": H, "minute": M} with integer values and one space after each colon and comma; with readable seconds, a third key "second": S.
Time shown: {"hour": 8, "minute": 43}
